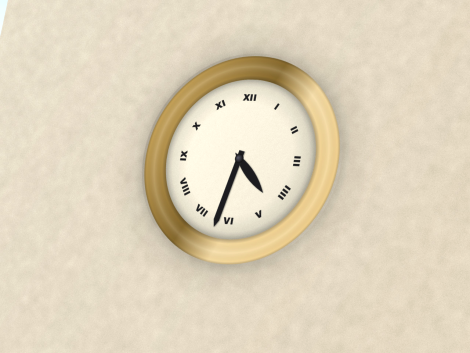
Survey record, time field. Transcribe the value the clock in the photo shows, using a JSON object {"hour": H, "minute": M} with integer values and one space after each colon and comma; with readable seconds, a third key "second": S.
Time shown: {"hour": 4, "minute": 32}
